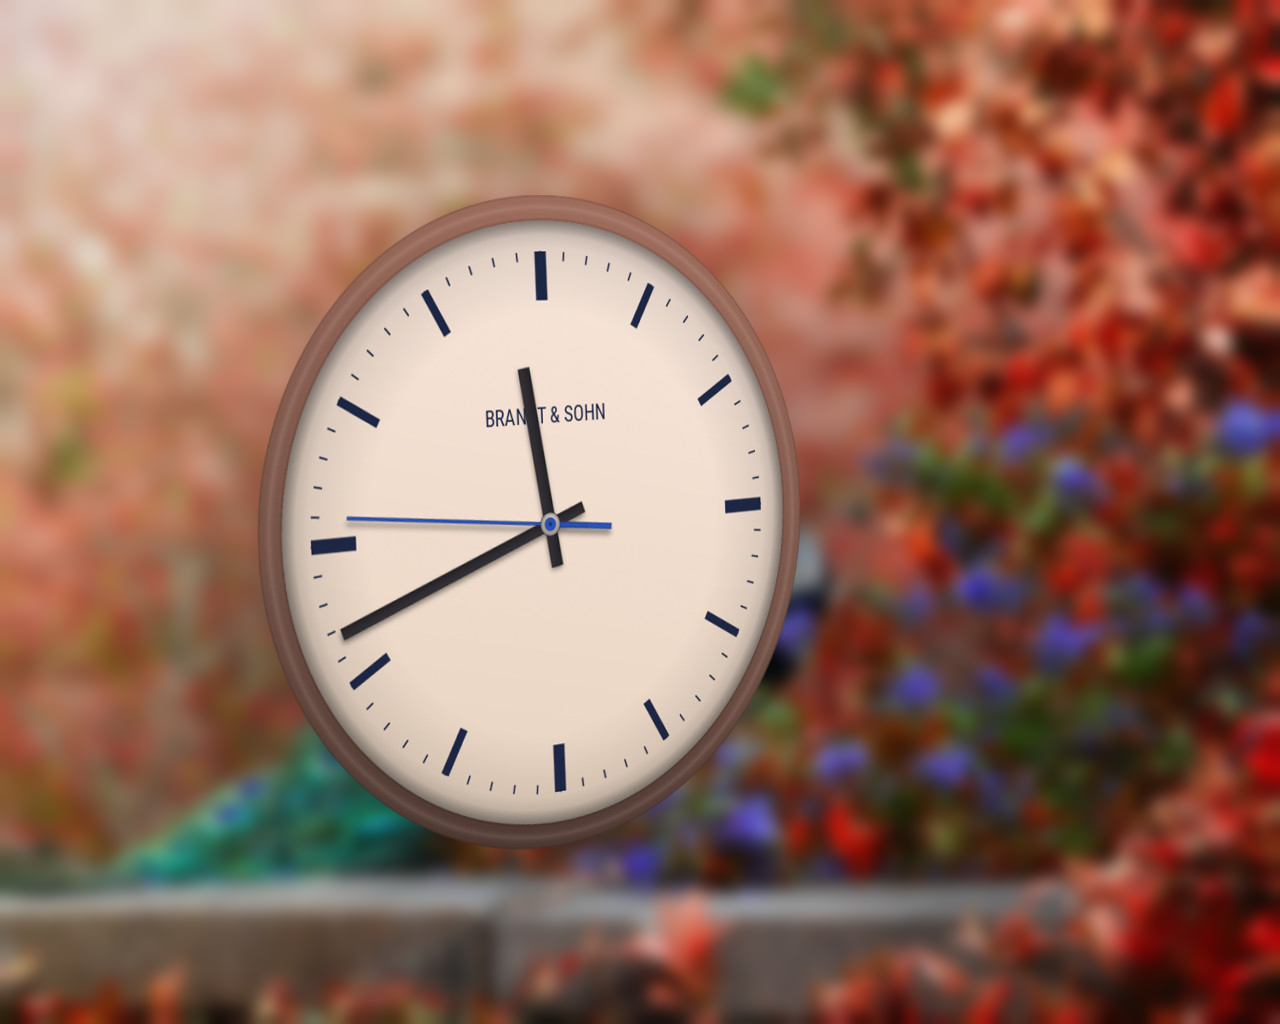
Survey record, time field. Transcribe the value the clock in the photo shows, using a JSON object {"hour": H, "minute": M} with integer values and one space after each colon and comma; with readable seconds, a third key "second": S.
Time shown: {"hour": 11, "minute": 41, "second": 46}
